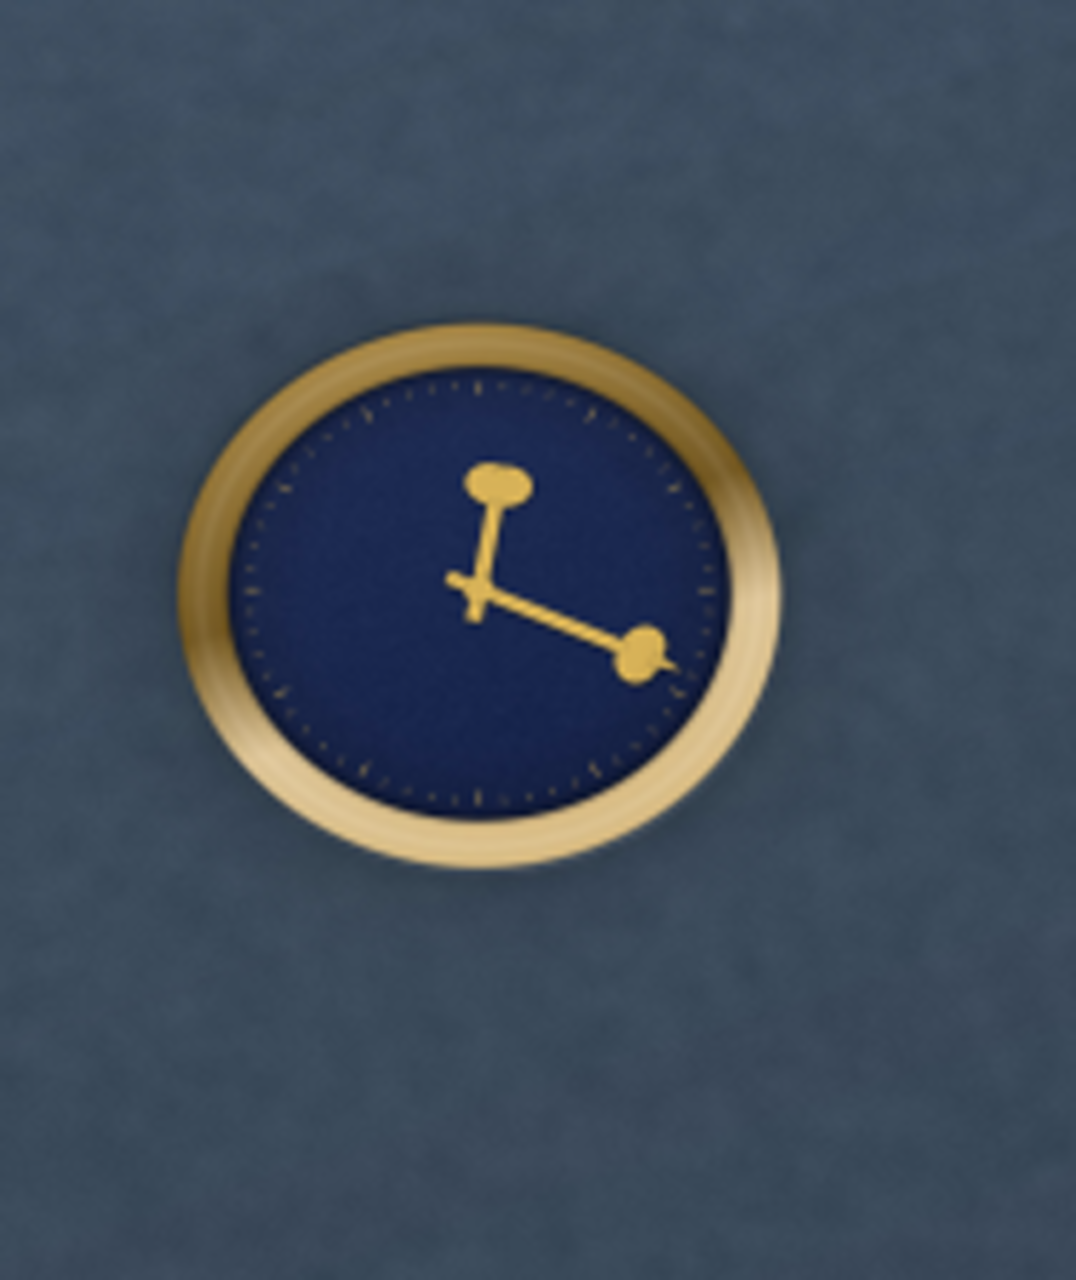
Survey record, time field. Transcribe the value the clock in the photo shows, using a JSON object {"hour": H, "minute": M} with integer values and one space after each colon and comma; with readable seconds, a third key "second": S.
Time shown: {"hour": 12, "minute": 19}
